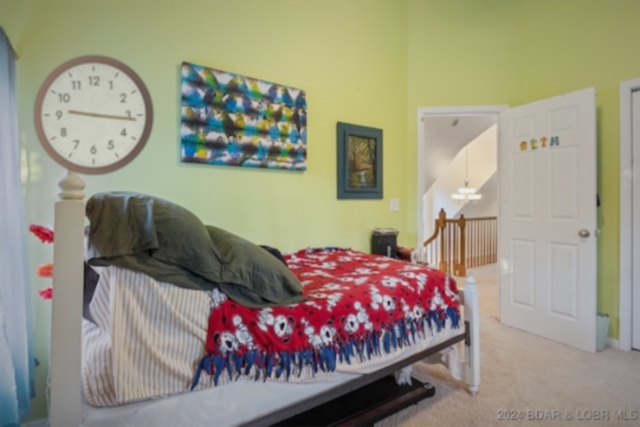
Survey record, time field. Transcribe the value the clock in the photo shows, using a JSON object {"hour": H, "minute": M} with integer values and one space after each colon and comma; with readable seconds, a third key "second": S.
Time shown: {"hour": 9, "minute": 16}
